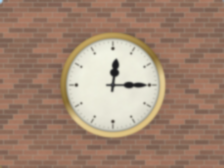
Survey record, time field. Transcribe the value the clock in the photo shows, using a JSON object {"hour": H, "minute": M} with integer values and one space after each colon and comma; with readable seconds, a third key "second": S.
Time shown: {"hour": 12, "minute": 15}
